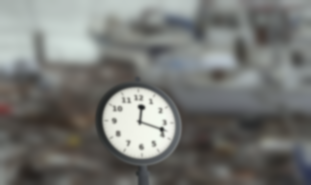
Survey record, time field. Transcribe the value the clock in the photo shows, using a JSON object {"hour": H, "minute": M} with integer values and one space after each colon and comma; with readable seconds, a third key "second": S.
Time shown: {"hour": 12, "minute": 18}
